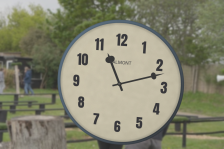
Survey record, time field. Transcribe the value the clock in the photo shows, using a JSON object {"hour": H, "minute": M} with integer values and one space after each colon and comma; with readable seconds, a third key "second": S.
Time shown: {"hour": 11, "minute": 12}
